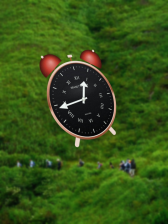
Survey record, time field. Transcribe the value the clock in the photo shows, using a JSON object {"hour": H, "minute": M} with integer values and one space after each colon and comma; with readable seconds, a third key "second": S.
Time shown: {"hour": 12, "minute": 44}
